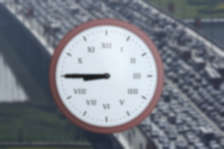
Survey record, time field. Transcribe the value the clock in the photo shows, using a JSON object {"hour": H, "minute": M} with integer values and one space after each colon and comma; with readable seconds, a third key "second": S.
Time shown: {"hour": 8, "minute": 45}
